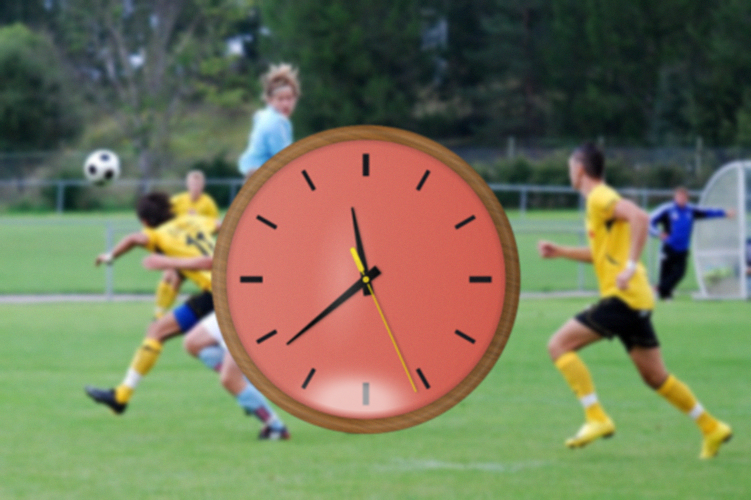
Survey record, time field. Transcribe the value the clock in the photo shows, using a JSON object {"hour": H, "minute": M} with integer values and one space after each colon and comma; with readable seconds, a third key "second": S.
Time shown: {"hour": 11, "minute": 38, "second": 26}
